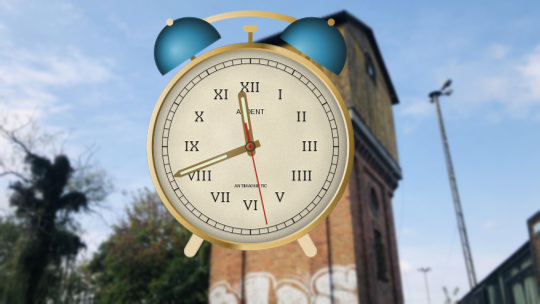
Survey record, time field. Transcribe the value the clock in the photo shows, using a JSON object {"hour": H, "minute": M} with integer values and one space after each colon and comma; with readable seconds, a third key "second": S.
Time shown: {"hour": 11, "minute": 41, "second": 28}
